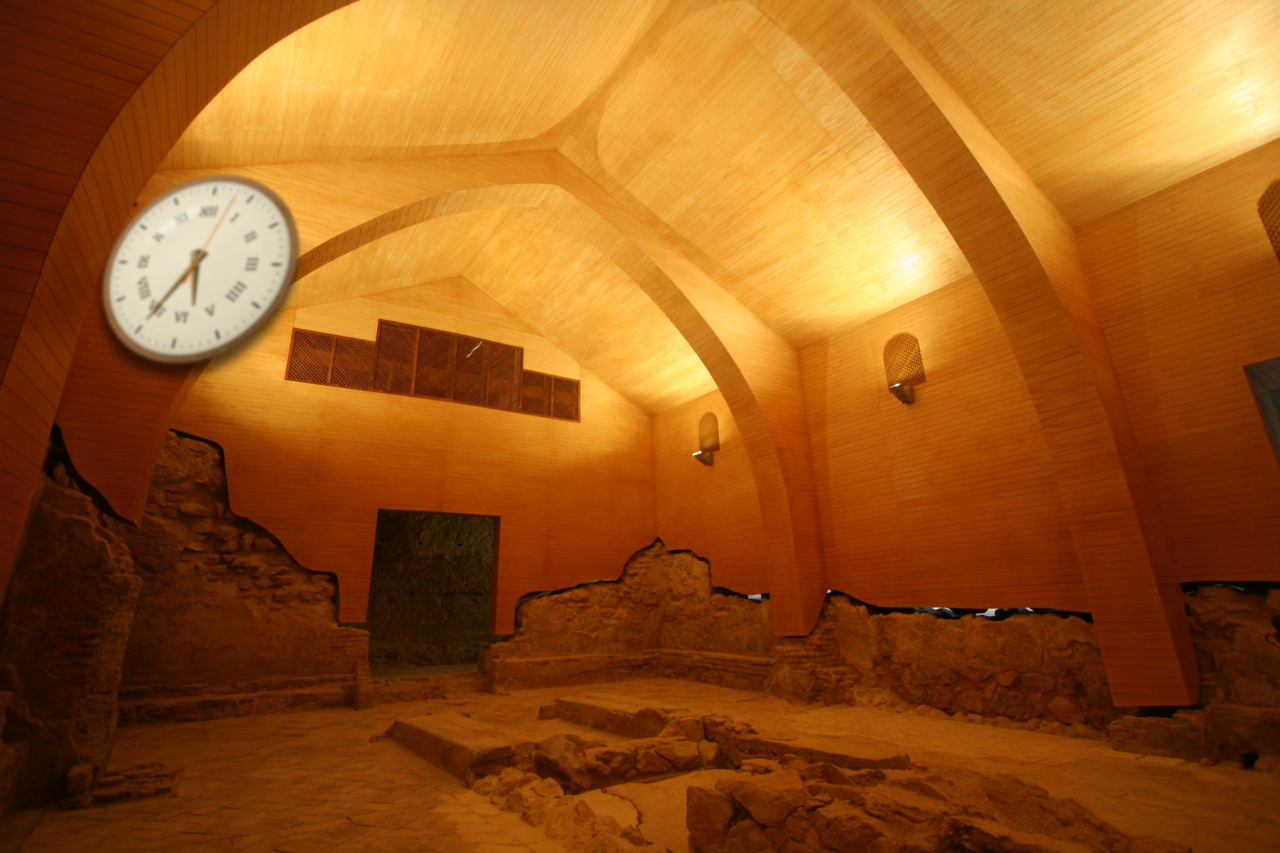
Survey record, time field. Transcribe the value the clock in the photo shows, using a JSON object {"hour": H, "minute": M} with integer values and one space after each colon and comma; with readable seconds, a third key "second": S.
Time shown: {"hour": 5, "minute": 35, "second": 3}
